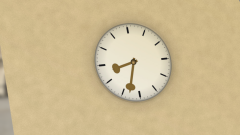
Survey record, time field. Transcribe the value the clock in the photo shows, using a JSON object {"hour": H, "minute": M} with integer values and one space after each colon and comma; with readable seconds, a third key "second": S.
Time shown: {"hour": 8, "minute": 33}
